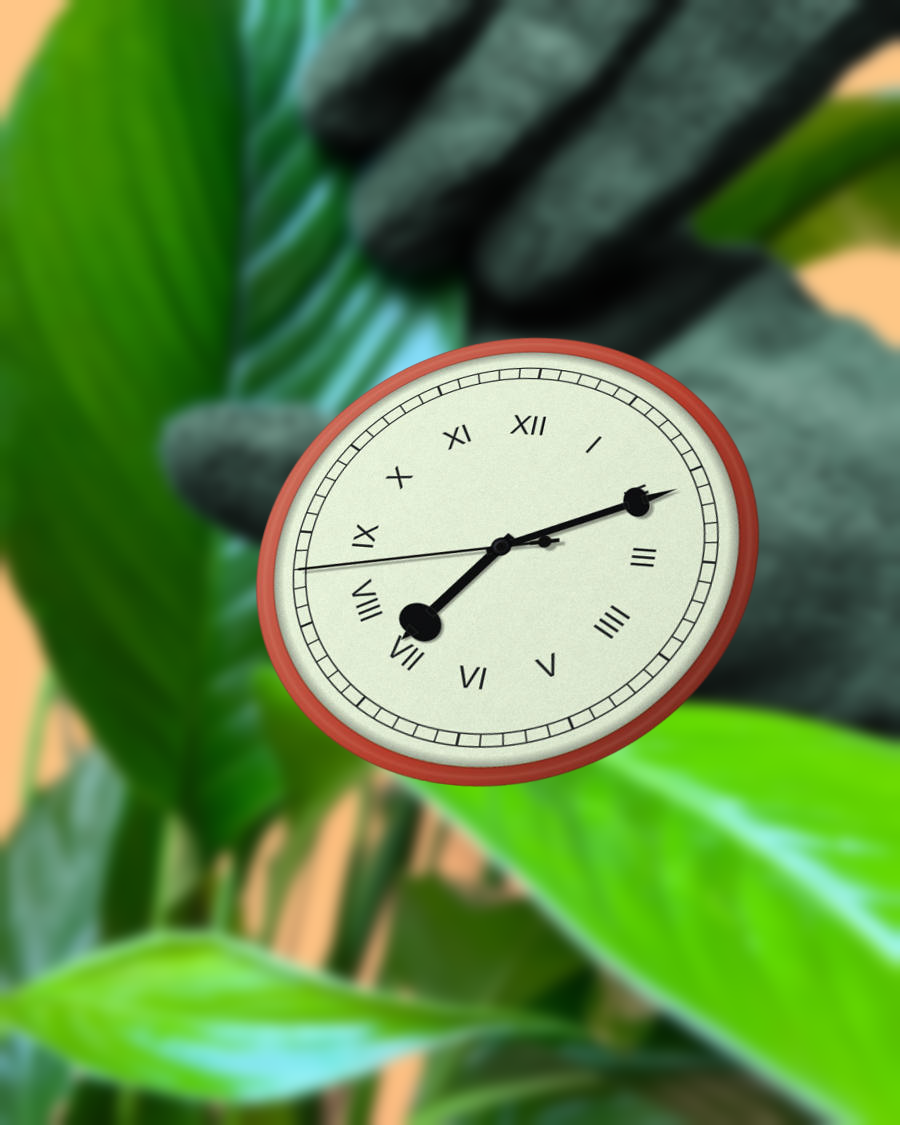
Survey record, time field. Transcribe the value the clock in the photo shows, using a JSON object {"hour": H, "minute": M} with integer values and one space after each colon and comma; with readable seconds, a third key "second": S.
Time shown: {"hour": 7, "minute": 10, "second": 43}
